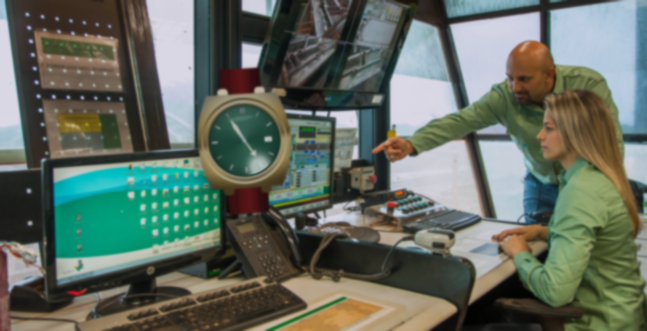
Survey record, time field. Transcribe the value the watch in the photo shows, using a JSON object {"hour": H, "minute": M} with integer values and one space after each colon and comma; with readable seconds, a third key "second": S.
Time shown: {"hour": 4, "minute": 55}
